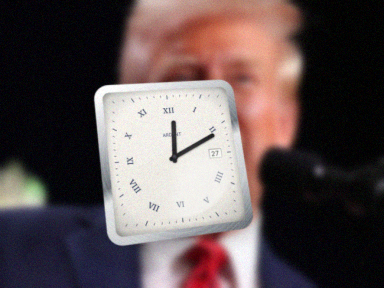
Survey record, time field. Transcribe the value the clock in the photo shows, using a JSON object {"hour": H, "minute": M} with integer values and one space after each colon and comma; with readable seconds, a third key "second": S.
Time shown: {"hour": 12, "minute": 11}
